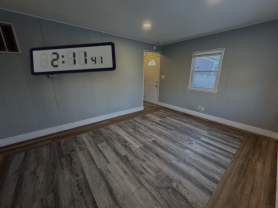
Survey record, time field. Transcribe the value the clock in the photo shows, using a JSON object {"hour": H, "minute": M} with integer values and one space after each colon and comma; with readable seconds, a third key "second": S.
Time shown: {"hour": 2, "minute": 11, "second": 41}
